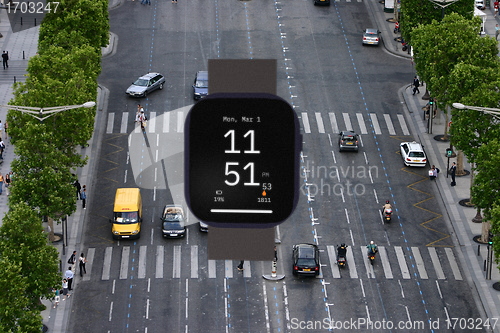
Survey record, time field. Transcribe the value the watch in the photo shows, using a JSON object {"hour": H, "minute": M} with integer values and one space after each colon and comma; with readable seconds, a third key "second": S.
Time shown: {"hour": 11, "minute": 51, "second": 53}
